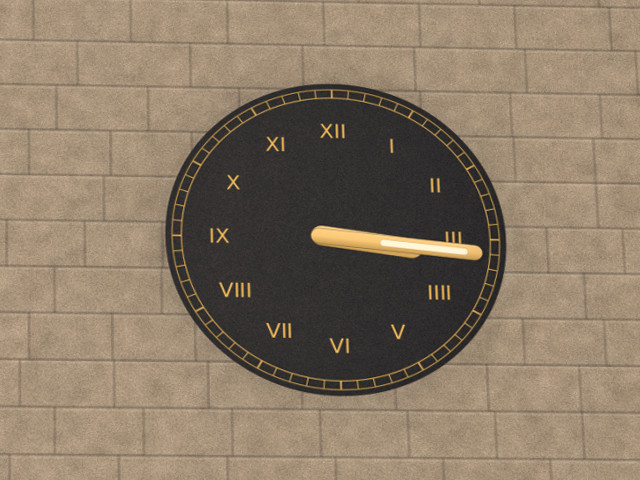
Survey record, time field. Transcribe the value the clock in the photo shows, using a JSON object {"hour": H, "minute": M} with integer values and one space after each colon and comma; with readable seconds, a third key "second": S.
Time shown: {"hour": 3, "minute": 16}
